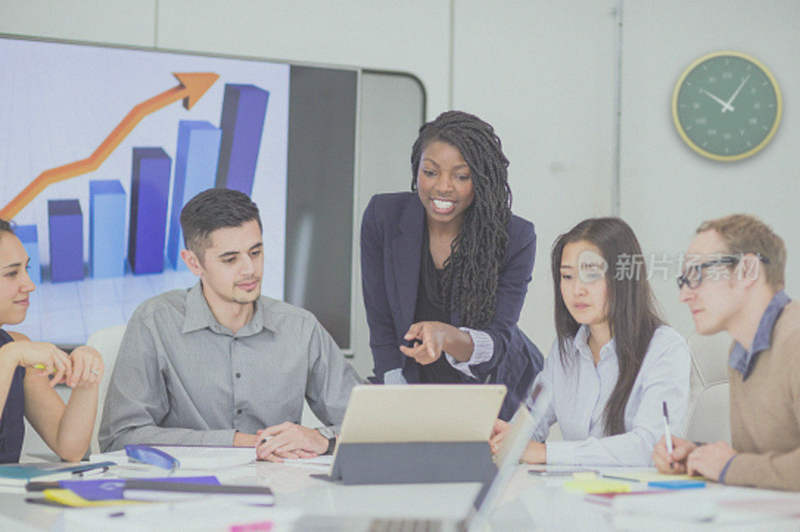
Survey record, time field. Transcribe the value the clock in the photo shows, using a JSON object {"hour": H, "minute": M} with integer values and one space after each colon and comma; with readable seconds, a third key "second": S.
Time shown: {"hour": 10, "minute": 6}
